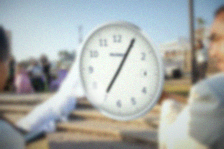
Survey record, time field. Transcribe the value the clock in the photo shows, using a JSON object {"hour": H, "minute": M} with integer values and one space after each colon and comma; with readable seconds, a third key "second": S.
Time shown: {"hour": 7, "minute": 5}
